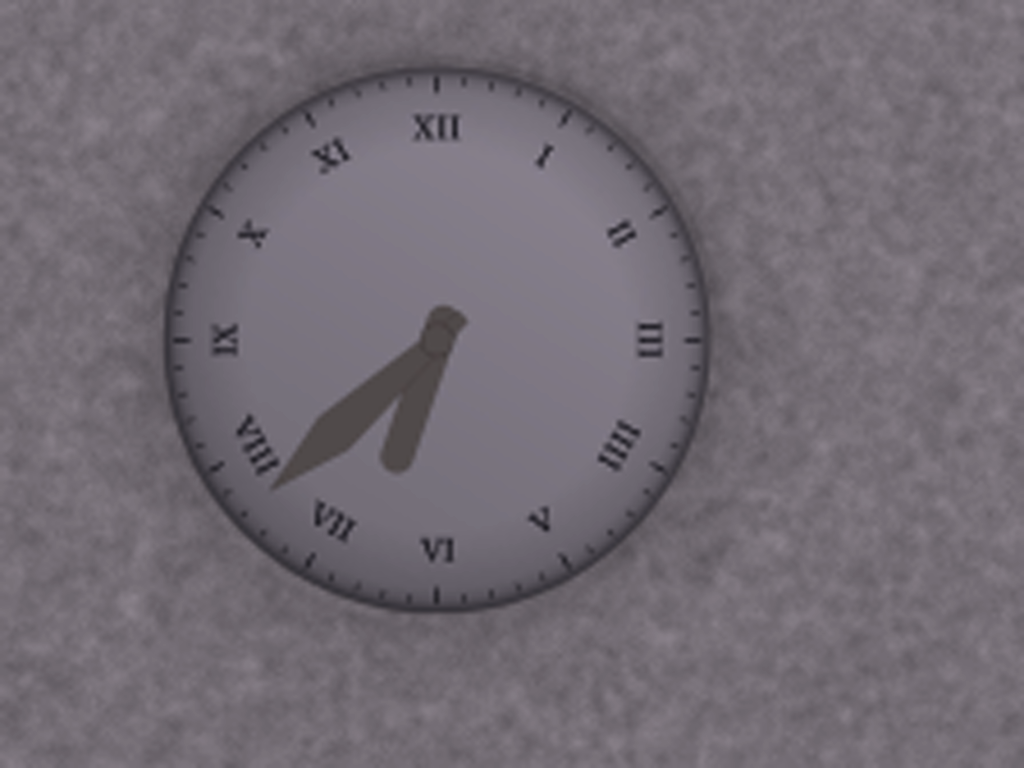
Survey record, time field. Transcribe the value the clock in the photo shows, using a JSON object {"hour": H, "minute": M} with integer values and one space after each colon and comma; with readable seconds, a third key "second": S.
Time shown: {"hour": 6, "minute": 38}
